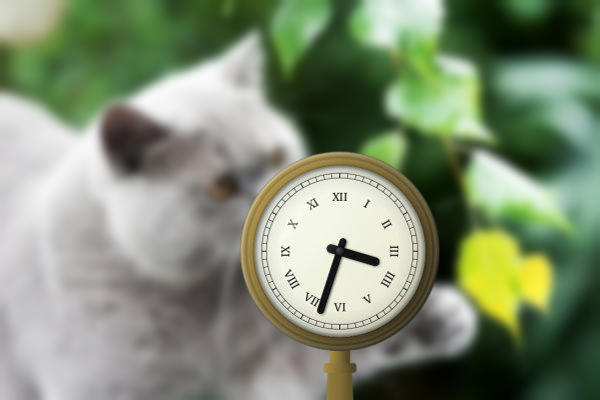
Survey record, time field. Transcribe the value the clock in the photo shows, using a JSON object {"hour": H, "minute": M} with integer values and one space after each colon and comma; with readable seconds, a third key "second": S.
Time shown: {"hour": 3, "minute": 33}
